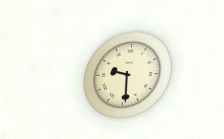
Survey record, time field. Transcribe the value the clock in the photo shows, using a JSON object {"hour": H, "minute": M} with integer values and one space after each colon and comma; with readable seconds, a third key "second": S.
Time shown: {"hour": 9, "minute": 29}
